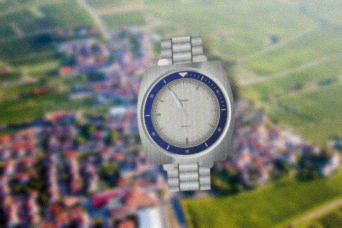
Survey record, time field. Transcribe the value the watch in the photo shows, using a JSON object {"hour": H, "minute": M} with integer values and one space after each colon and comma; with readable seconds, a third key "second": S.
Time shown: {"hour": 10, "minute": 55}
